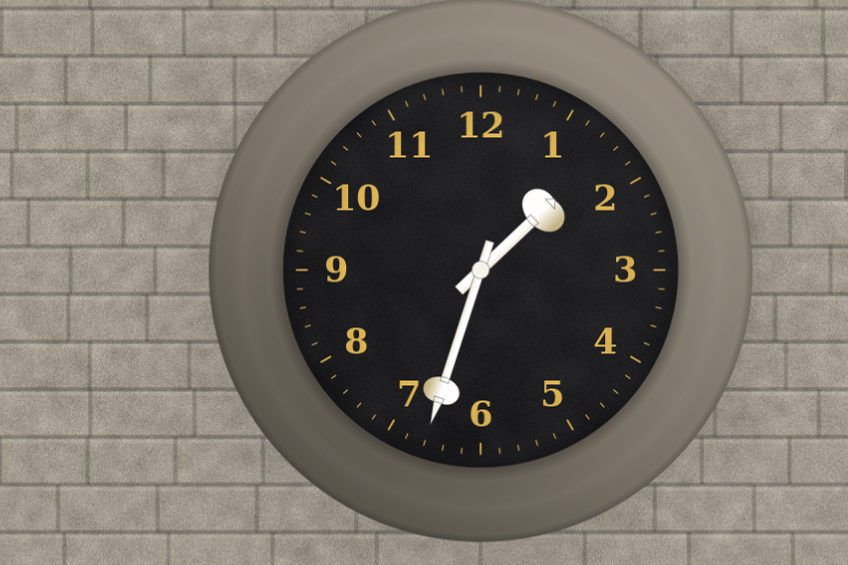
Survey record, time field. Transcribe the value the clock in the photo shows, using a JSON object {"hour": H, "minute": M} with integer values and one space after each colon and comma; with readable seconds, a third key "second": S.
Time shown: {"hour": 1, "minute": 33}
